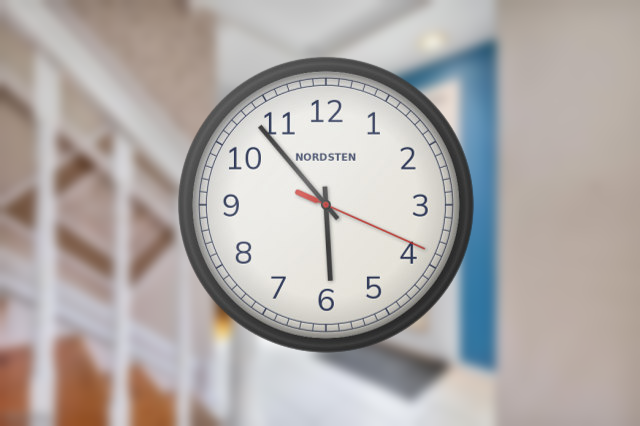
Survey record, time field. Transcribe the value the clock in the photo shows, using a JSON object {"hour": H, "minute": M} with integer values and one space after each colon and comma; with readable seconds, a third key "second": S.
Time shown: {"hour": 5, "minute": 53, "second": 19}
